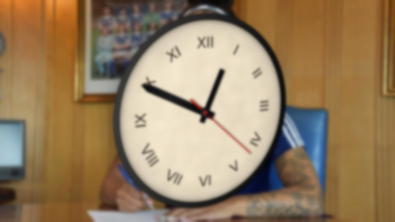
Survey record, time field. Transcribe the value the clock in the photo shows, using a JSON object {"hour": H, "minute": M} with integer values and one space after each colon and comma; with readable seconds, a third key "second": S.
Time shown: {"hour": 12, "minute": 49, "second": 22}
